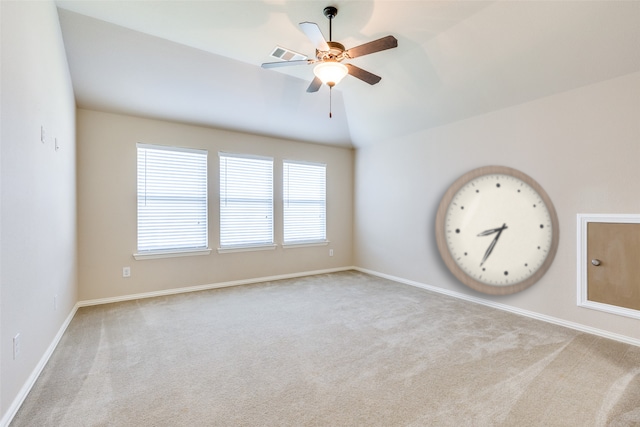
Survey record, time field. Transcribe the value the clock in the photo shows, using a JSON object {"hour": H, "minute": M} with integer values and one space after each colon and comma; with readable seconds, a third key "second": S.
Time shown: {"hour": 8, "minute": 36}
